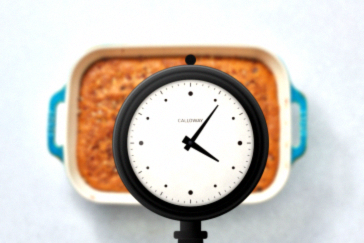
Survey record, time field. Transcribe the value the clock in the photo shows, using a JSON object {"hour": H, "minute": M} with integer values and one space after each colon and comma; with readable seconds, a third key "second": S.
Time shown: {"hour": 4, "minute": 6}
